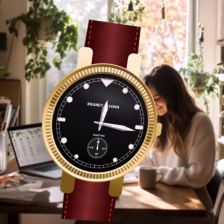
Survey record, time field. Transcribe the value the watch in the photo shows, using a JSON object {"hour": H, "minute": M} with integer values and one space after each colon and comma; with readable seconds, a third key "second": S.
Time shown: {"hour": 12, "minute": 16}
